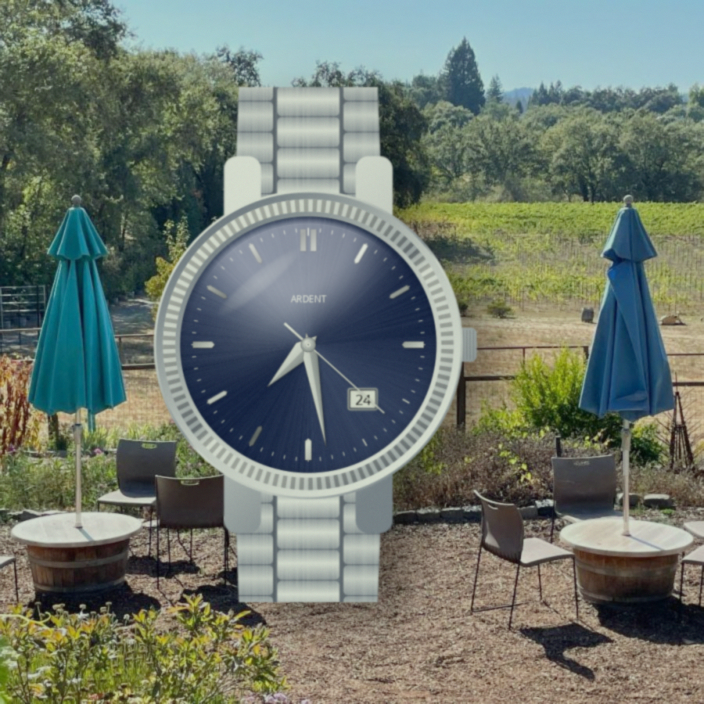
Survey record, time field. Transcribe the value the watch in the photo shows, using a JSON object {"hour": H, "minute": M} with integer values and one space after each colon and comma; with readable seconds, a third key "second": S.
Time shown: {"hour": 7, "minute": 28, "second": 22}
